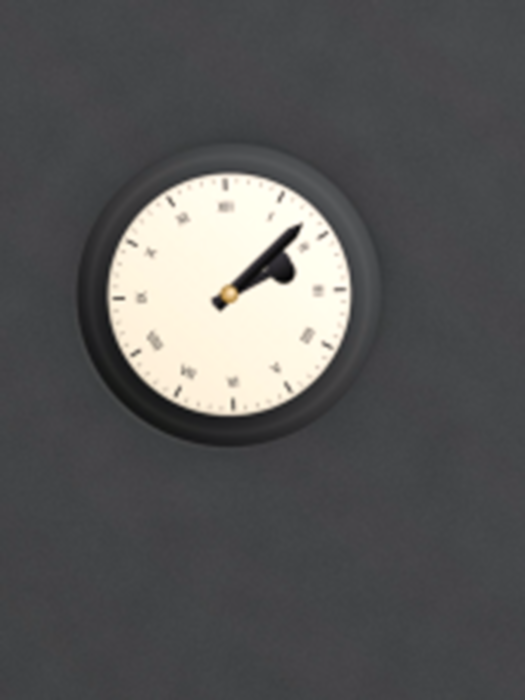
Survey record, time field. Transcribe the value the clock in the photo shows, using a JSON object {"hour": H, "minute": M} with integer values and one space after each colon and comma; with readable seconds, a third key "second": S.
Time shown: {"hour": 2, "minute": 8}
